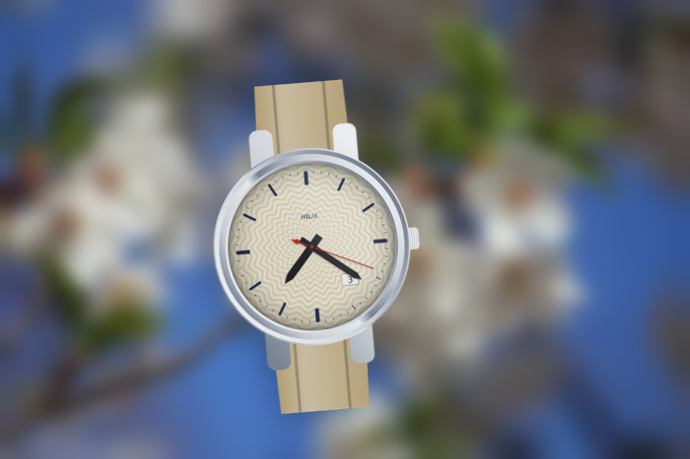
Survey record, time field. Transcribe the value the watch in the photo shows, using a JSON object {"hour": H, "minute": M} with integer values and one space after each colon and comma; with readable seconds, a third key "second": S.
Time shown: {"hour": 7, "minute": 21, "second": 19}
